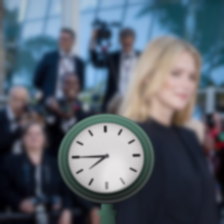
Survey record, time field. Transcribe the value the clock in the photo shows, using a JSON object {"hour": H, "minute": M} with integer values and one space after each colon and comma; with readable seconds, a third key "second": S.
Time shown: {"hour": 7, "minute": 45}
